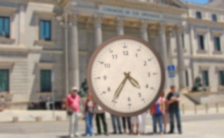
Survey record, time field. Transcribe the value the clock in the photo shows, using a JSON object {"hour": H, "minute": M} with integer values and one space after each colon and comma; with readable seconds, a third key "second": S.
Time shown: {"hour": 4, "minute": 36}
